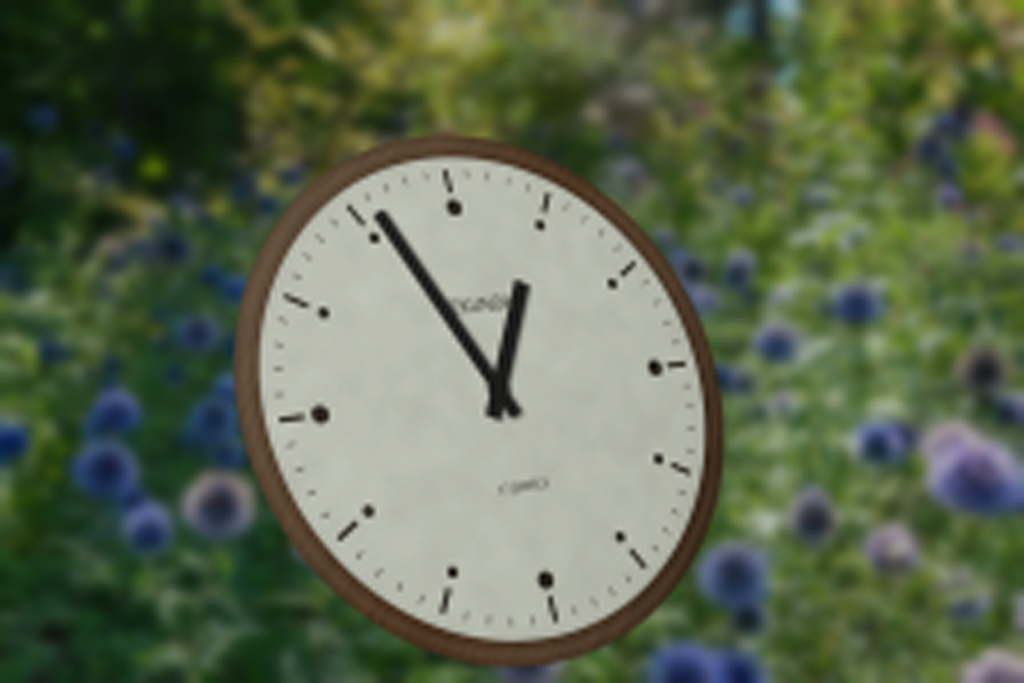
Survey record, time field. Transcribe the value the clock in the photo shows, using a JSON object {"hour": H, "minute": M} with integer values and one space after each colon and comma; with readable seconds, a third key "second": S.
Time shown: {"hour": 12, "minute": 56}
